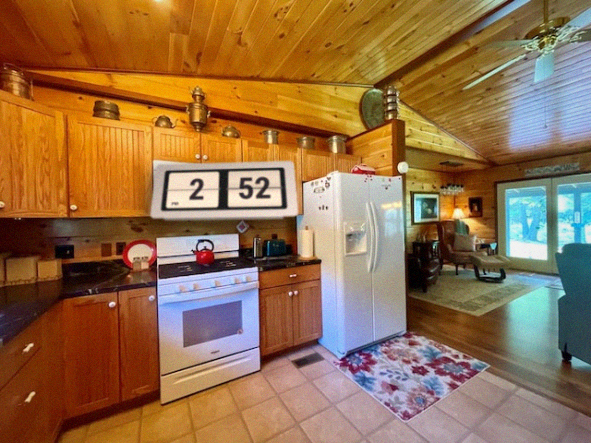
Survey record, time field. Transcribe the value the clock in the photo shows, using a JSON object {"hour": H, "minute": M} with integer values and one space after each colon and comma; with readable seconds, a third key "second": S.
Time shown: {"hour": 2, "minute": 52}
